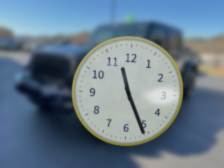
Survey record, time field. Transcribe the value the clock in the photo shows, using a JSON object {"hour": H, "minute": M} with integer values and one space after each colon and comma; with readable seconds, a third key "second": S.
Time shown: {"hour": 11, "minute": 26}
